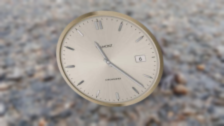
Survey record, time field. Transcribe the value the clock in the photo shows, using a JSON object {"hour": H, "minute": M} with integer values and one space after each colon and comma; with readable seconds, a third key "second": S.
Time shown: {"hour": 11, "minute": 23}
